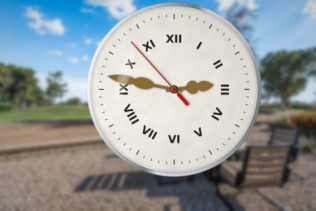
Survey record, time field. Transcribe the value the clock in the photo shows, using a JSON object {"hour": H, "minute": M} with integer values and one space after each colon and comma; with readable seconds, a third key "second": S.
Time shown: {"hour": 2, "minute": 46, "second": 53}
